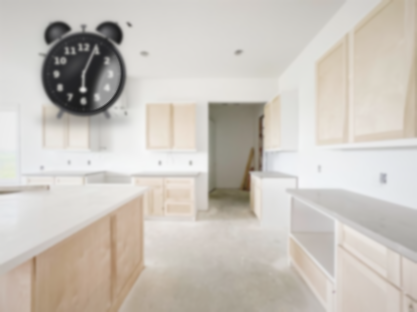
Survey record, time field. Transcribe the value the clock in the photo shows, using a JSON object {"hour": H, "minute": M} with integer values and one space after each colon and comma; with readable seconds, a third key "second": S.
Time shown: {"hour": 6, "minute": 4}
